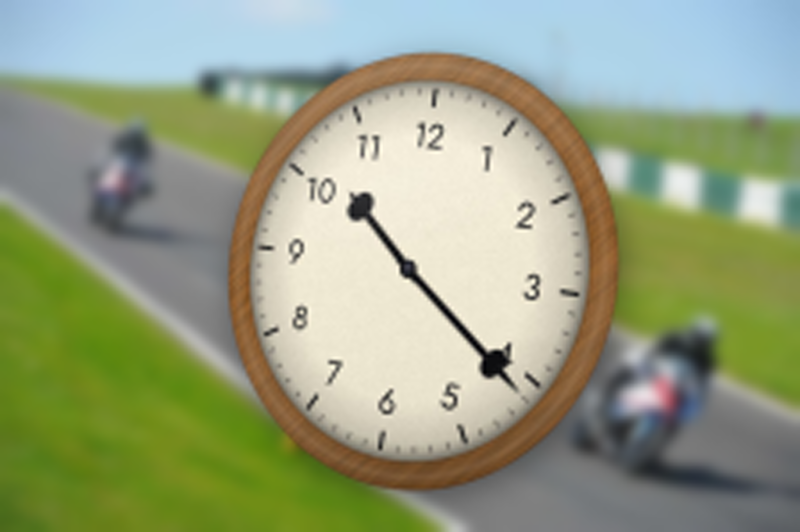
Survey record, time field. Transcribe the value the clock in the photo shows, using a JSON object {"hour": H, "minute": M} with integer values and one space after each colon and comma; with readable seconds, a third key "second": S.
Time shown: {"hour": 10, "minute": 21}
